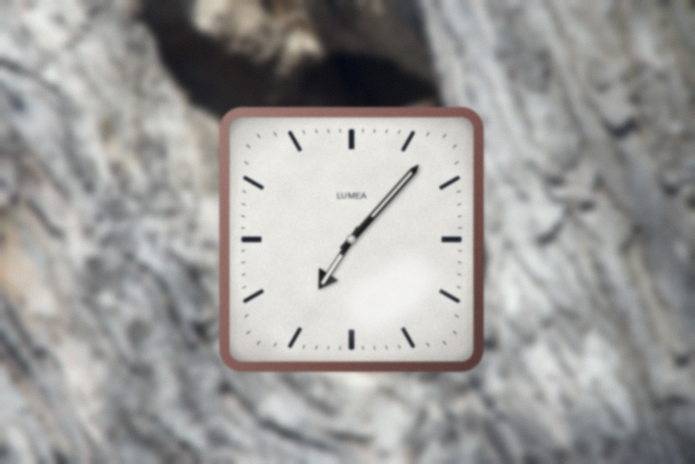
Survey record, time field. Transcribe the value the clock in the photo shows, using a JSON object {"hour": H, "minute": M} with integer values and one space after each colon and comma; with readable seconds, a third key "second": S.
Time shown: {"hour": 7, "minute": 7}
